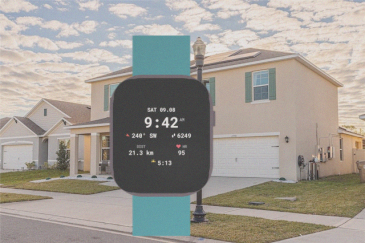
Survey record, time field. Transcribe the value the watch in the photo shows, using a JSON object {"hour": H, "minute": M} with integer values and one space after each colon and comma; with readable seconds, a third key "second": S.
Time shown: {"hour": 9, "minute": 42}
